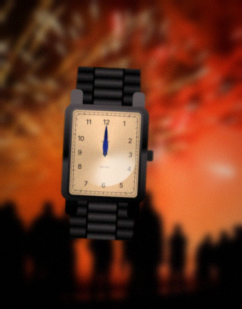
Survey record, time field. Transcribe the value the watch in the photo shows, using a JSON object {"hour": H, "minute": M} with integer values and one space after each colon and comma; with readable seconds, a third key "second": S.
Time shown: {"hour": 12, "minute": 0}
